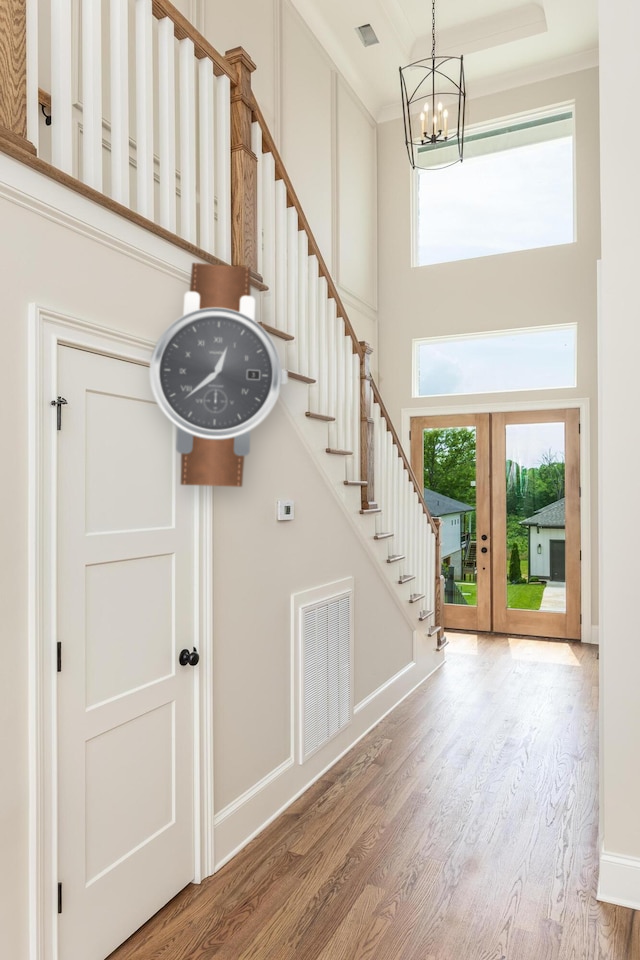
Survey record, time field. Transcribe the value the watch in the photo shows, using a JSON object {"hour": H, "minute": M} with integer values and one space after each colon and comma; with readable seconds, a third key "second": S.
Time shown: {"hour": 12, "minute": 38}
